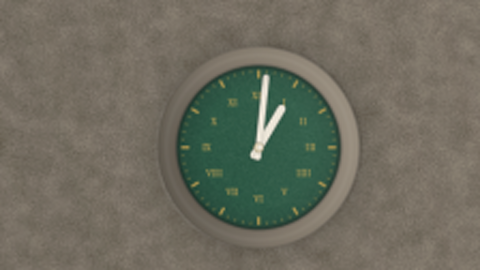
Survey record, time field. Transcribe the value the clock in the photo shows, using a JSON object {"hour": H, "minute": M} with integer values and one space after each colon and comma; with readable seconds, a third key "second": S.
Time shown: {"hour": 1, "minute": 1}
